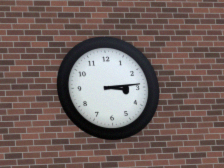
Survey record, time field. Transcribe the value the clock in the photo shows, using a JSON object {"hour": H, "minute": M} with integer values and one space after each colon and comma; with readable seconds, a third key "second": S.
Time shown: {"hour": 3, "minute": 14}
